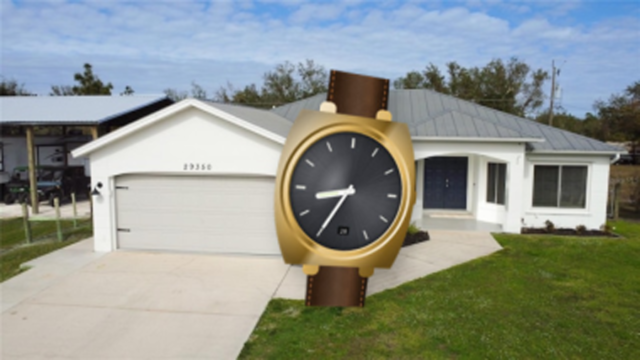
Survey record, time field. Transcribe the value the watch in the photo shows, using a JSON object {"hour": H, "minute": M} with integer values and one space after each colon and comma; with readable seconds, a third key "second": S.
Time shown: {"hour": 8, "minute": 35}
